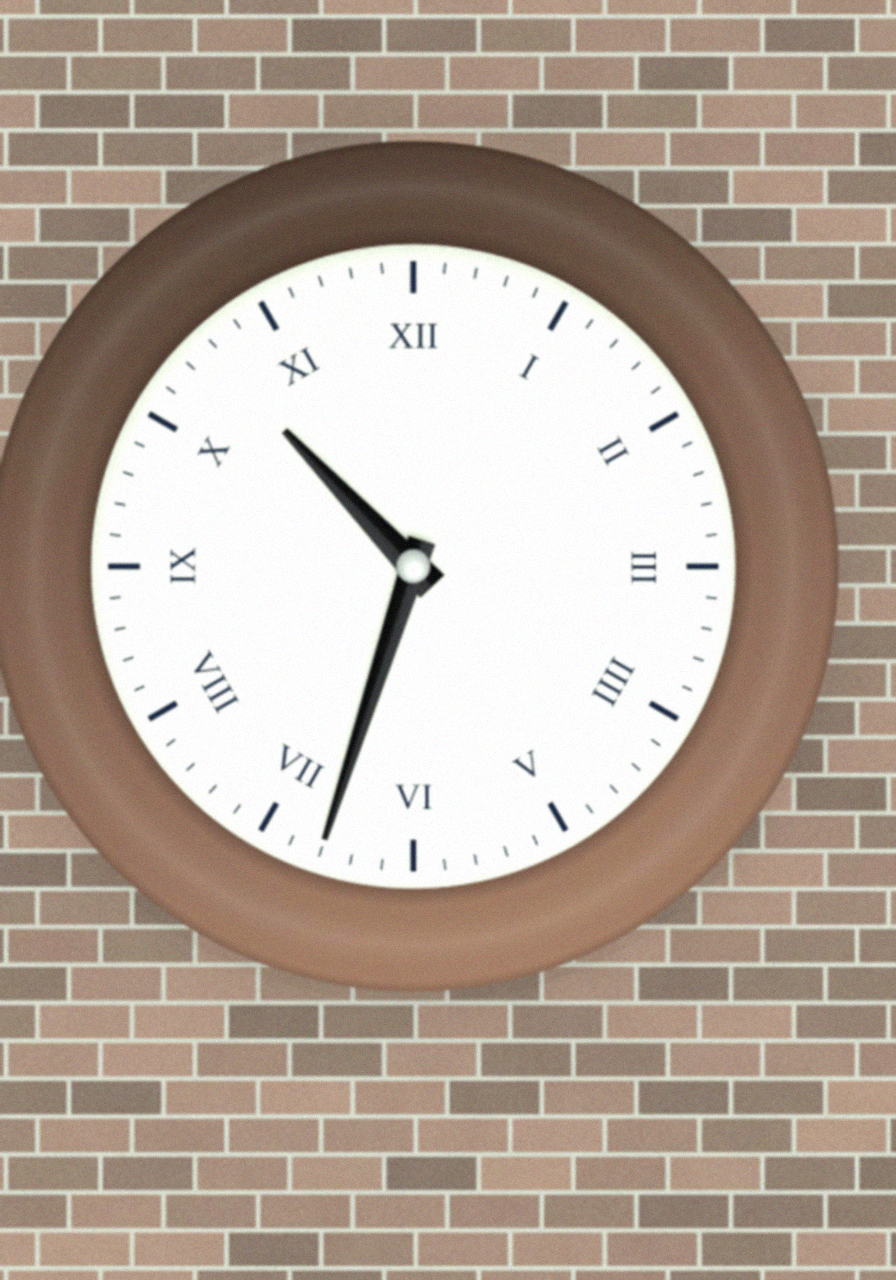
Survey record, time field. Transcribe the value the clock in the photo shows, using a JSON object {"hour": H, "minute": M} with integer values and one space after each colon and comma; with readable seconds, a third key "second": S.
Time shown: {"hour": 10, "minute": 33}
